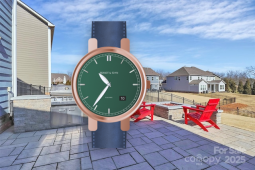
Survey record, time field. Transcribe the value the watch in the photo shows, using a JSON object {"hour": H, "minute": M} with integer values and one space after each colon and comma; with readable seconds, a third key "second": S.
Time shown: {"hour": 10, "minute": 36}
